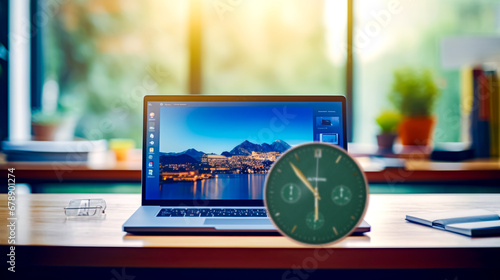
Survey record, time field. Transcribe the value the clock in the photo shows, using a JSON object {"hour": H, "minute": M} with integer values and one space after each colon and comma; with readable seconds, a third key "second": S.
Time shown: {"hour": 5, "minute": 53}
